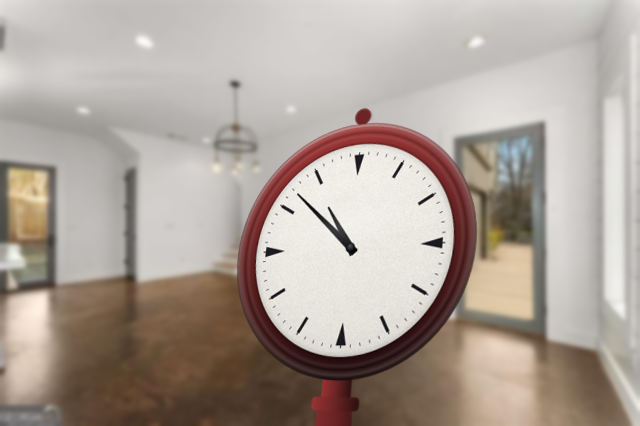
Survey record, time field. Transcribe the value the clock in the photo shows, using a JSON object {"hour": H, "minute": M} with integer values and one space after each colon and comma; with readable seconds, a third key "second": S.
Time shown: {"hour": 10, "minute": 52}
